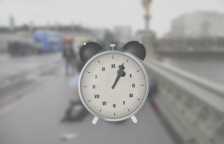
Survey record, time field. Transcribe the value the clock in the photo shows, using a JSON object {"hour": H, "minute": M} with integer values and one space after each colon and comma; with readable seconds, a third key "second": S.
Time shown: {"hour": 1, "minute": 4}
